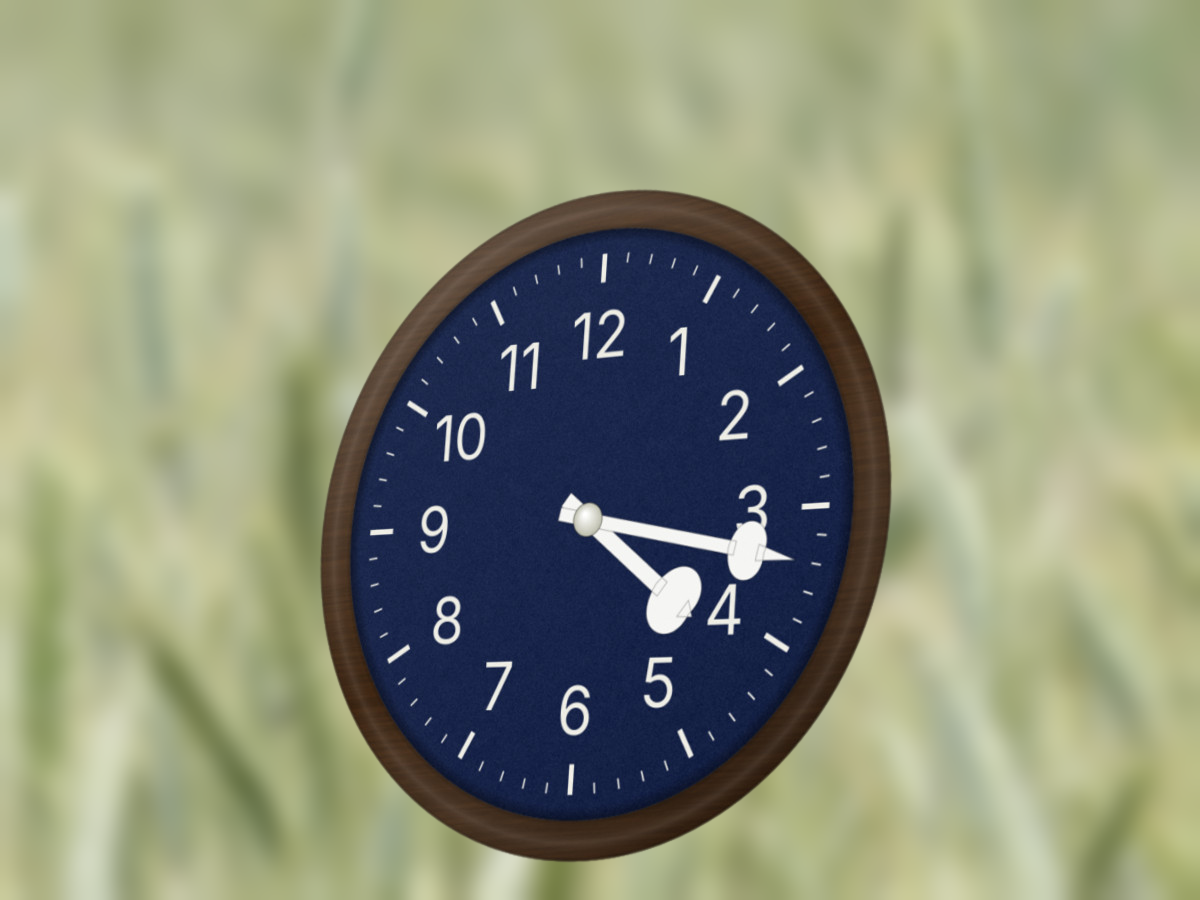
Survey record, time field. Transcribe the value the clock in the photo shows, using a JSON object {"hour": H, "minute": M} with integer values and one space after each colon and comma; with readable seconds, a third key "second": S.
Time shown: {"hour": 4, "minute": 17}
